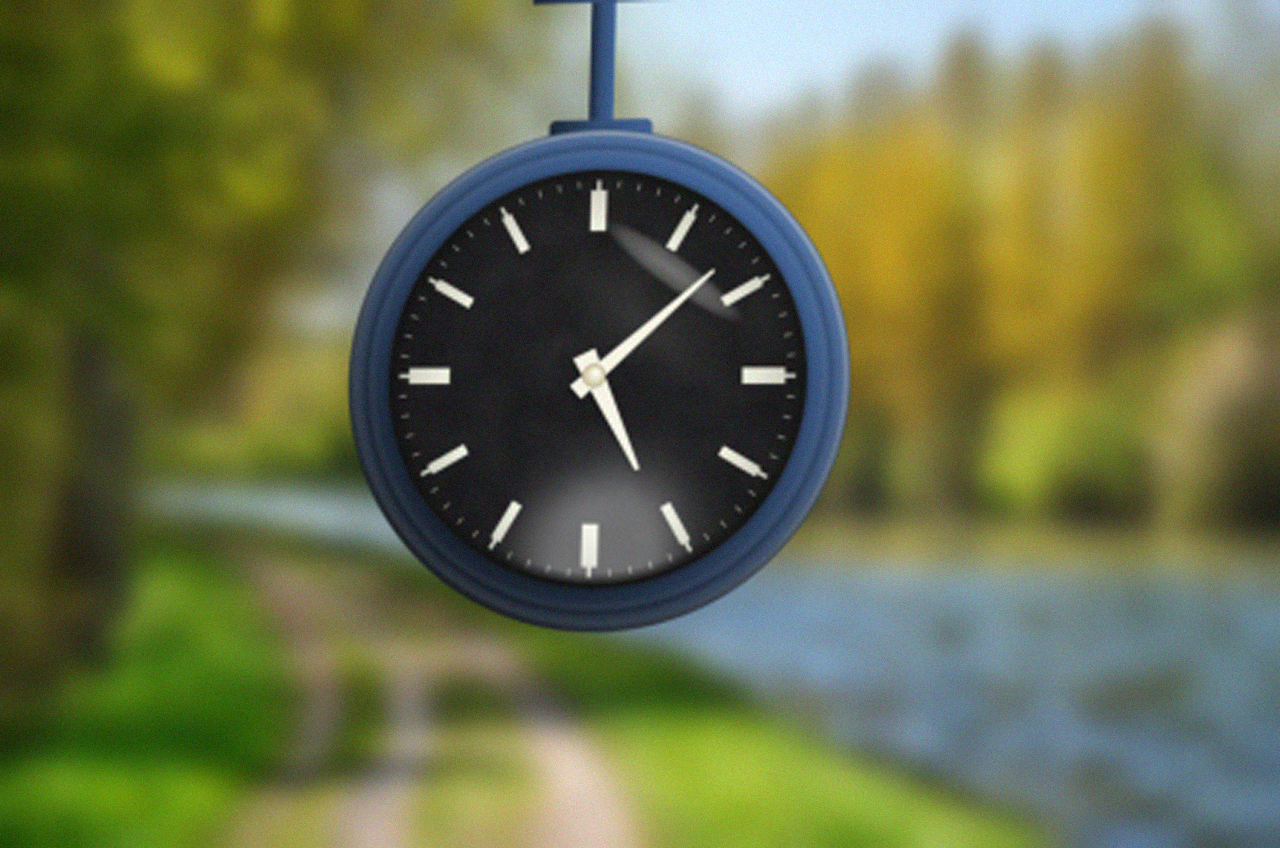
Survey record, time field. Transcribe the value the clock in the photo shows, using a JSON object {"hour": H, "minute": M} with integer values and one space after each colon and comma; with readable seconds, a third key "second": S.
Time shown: {"hour": 5, "minute": 8}
